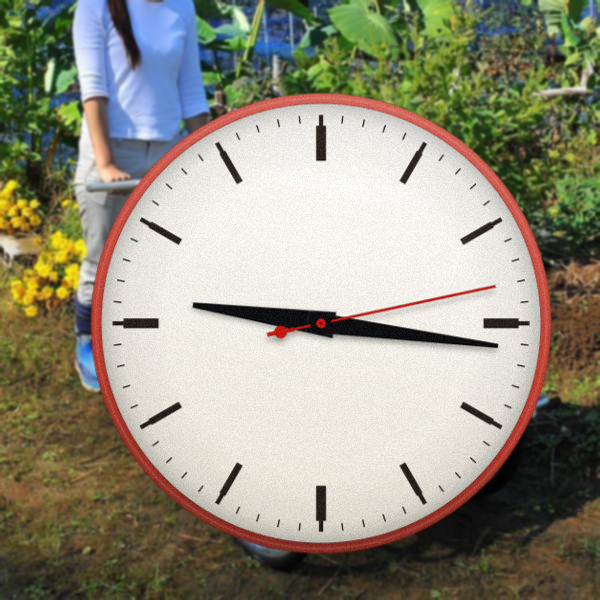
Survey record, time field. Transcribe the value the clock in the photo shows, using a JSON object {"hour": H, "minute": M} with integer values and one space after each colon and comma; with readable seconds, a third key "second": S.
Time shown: {"hour": 9, "minute": 16, "second": 13}
